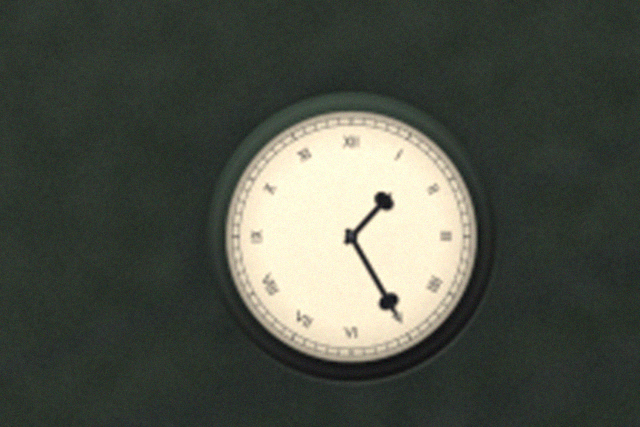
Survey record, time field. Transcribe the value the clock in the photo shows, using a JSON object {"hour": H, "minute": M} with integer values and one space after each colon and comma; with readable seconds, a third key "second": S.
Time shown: {"hour": 1, "minute": 25}
